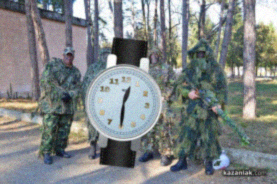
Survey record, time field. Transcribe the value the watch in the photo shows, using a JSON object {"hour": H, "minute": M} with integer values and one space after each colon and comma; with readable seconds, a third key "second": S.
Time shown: {"hour": 12, "minute": 30}
